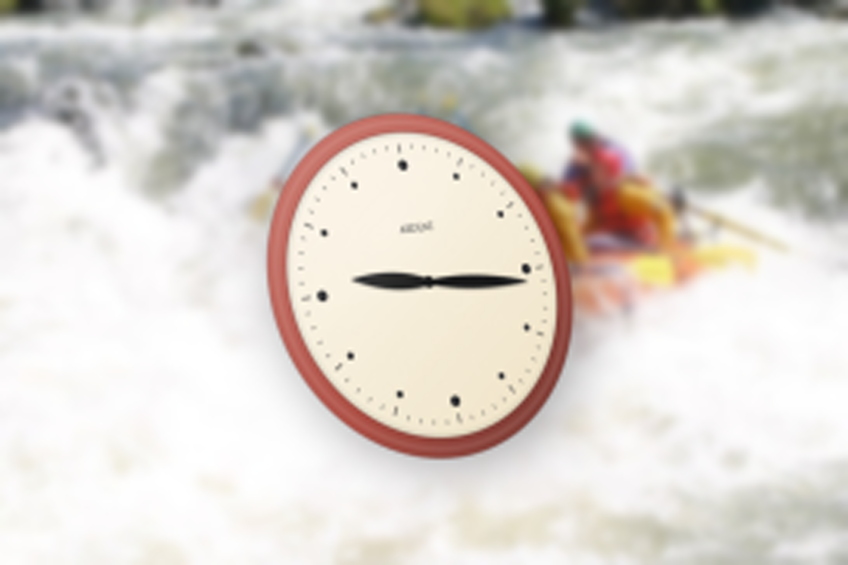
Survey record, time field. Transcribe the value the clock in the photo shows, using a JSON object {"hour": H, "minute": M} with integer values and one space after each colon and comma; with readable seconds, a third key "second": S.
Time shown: {"hour": 9, "minute": 16}
